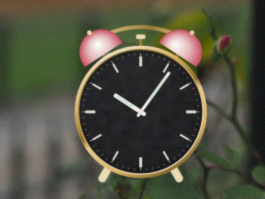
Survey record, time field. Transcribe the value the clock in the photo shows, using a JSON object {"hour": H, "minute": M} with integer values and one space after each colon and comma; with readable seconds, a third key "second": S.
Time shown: {"hour": 10, "minute": 6}
